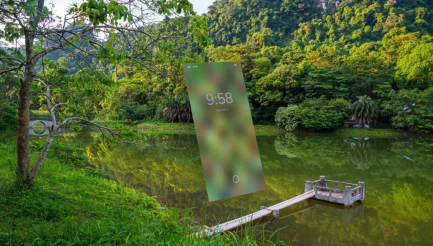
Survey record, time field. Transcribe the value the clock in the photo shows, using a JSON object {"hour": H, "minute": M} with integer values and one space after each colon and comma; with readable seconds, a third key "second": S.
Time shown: {"hour": 9, "minute": 58}
